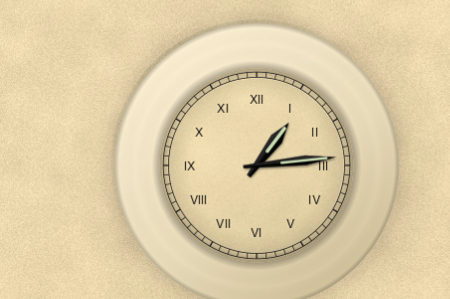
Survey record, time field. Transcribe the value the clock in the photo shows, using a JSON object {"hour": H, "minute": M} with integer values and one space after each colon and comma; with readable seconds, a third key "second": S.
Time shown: {"hour": 1, "minute": 14}
